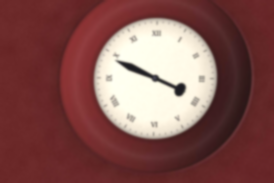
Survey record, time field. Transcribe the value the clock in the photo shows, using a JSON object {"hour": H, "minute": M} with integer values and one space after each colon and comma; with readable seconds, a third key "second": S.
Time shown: {"hour": 3, "minute": 49}
